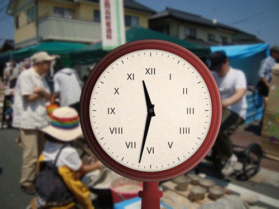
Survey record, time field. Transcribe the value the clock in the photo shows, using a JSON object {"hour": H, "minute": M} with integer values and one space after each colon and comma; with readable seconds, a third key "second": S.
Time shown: {"hour": 11, "minute": 32}
